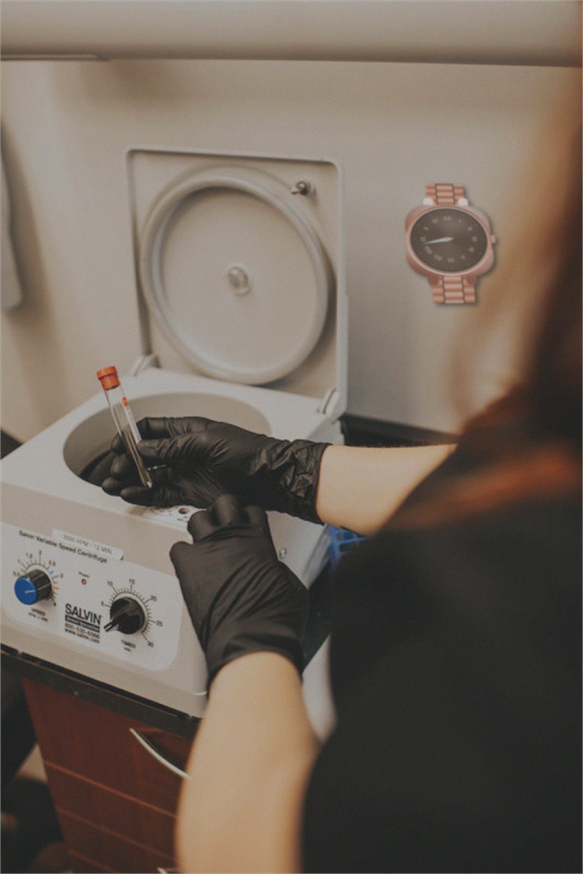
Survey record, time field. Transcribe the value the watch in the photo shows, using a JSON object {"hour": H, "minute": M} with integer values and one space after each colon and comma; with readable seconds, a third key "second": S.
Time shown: {"hour": 8, "minute": 43}
